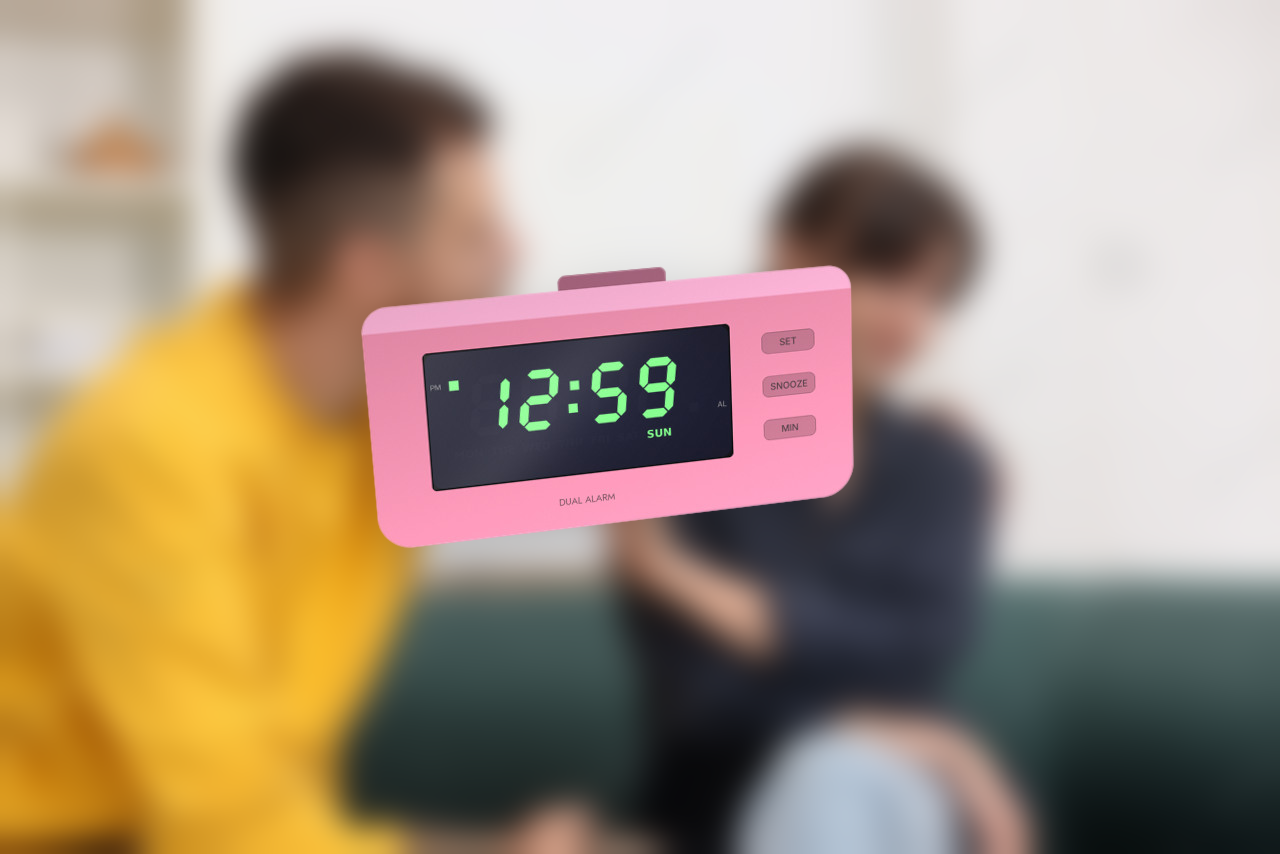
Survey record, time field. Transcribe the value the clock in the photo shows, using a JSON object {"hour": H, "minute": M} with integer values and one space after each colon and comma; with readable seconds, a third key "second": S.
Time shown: {"hour": 12, "minute": 59}
